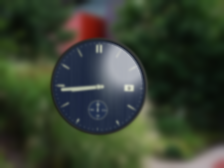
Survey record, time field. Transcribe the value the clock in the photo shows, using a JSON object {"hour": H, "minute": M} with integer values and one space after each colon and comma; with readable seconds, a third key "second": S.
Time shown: {"hour": 8, "minute": 44}
